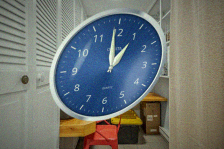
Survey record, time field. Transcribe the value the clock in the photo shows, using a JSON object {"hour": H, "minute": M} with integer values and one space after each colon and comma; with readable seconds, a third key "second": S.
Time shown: {"hour": 12, "minute": 59}
